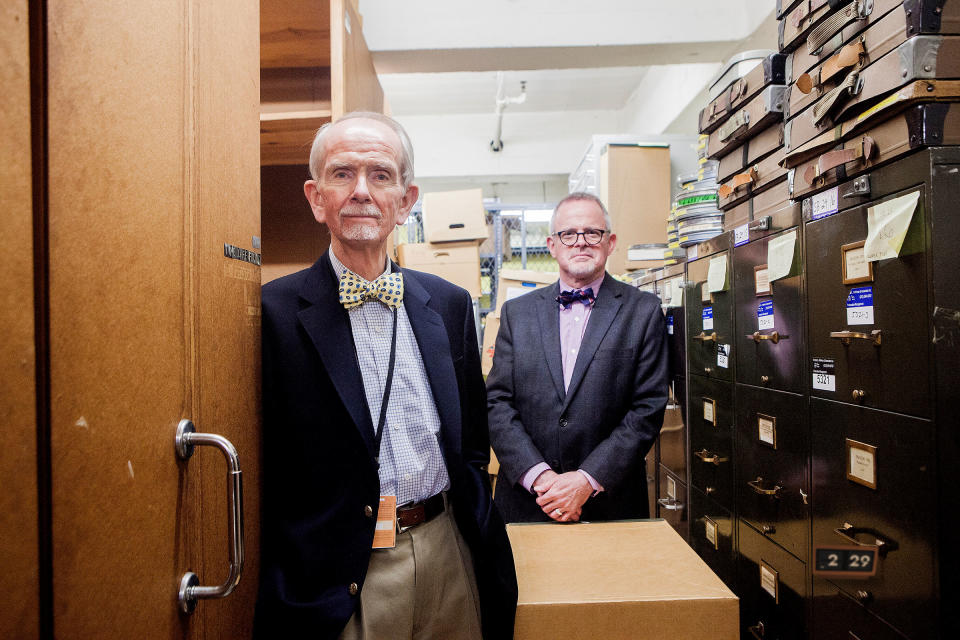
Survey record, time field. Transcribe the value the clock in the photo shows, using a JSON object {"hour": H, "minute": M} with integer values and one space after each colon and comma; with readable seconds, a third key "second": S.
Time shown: {"hour": 2, "minute": 29}
